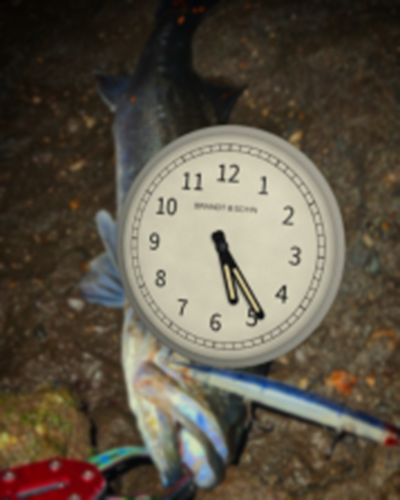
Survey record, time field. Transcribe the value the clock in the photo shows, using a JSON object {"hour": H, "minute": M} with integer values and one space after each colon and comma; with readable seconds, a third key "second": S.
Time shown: {"hour": 5, "minute": 24}
